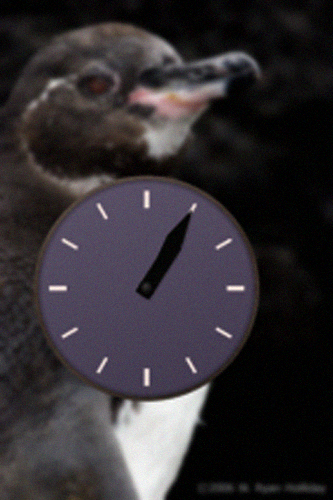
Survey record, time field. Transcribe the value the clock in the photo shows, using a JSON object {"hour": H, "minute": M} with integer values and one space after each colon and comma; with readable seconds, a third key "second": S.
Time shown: {"hour": 1, "minute": 5}
